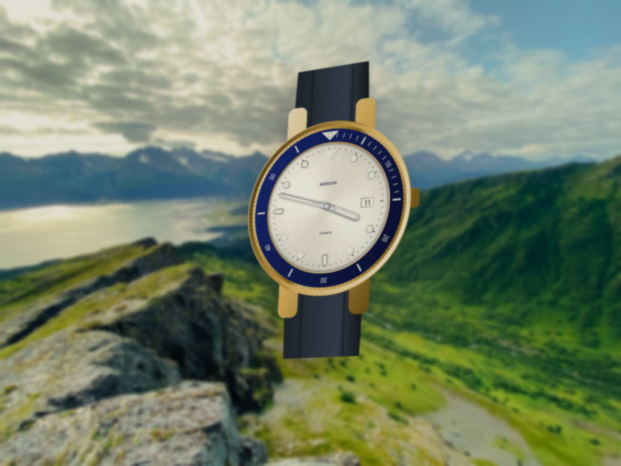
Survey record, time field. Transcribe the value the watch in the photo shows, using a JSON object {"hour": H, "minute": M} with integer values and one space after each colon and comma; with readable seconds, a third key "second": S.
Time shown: {"hour": 3, "minute": 48}
